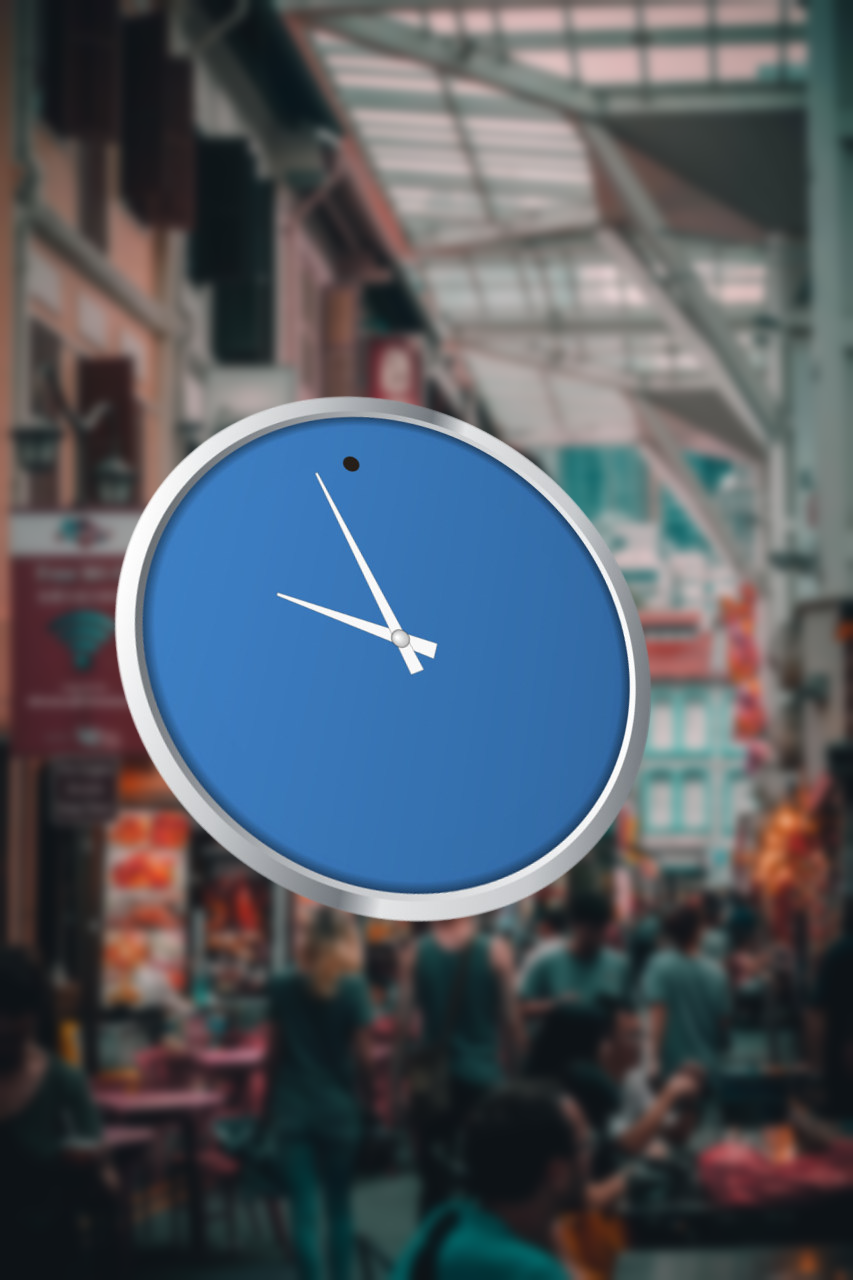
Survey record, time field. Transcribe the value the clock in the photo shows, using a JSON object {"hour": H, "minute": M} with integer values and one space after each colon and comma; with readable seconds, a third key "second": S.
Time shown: {"hour": 9, "minute": 58}
